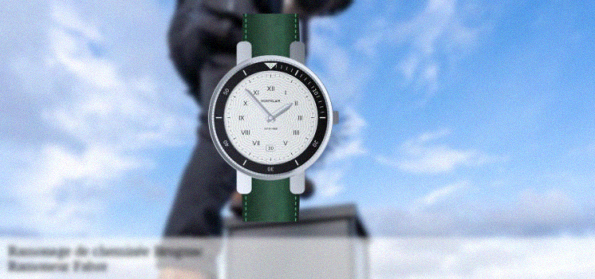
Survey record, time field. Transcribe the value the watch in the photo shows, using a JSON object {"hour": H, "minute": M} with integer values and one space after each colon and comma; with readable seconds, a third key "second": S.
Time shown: {"hour": 1, "minute": 53}
